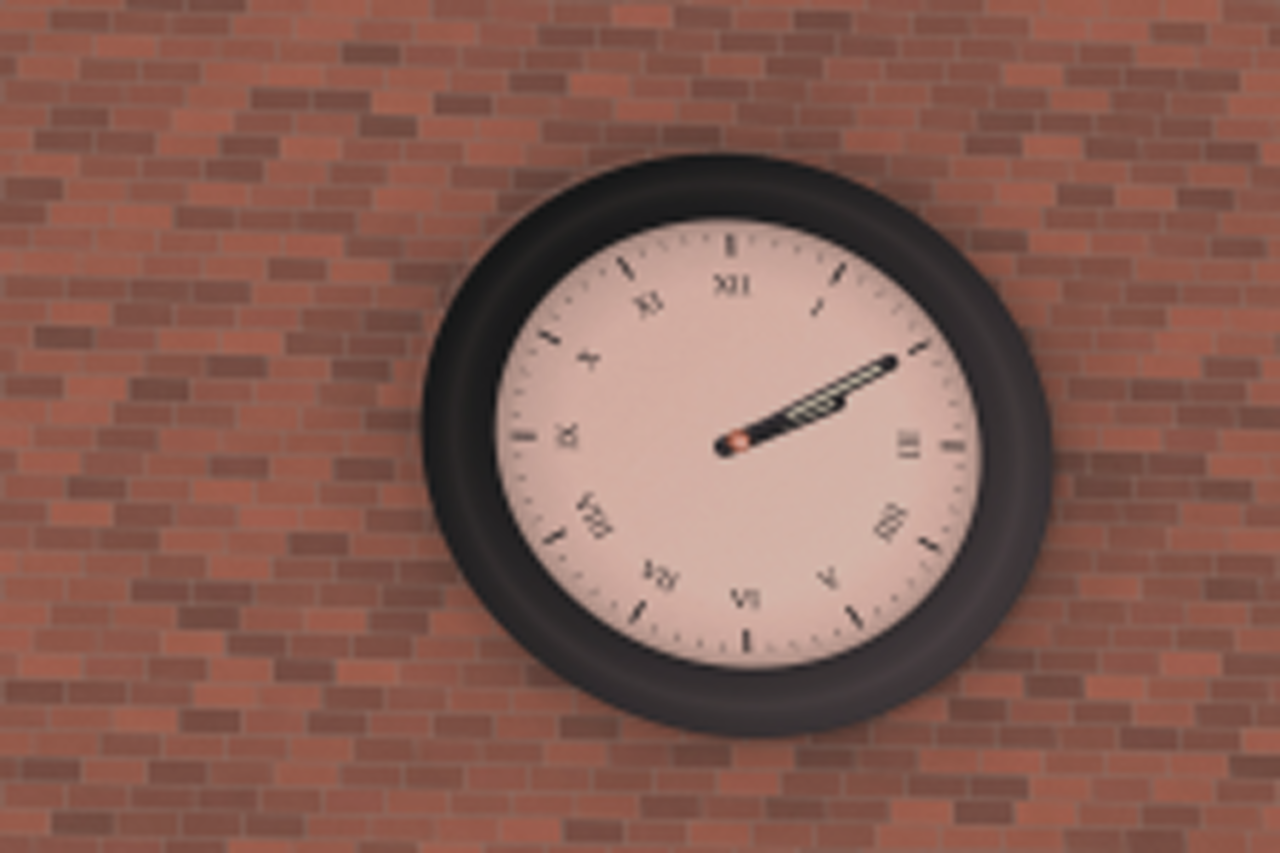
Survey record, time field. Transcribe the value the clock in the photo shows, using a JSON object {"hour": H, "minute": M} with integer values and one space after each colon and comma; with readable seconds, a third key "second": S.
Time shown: {"hour": 2, "minute": 10}
